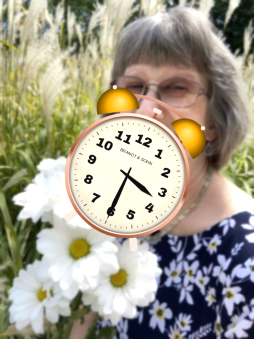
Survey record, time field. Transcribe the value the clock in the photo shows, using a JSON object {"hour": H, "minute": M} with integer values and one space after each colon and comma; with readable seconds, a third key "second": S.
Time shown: {"hour": 3, "minute": 30}
